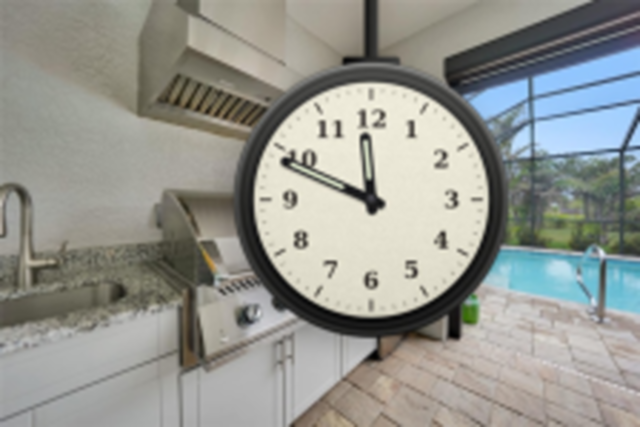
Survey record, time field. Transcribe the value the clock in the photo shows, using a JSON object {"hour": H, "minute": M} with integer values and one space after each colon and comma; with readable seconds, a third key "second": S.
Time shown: {"hour": 11, "minute": 49}
